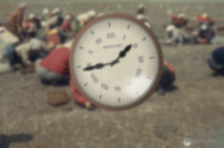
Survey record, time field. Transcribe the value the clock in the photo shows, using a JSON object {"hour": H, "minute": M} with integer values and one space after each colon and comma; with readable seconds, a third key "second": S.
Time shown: {"hour": 1, "minute": 44}
